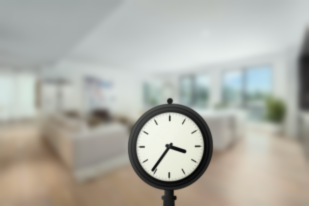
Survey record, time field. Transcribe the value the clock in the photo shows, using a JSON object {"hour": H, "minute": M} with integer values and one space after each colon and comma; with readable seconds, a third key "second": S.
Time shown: {"hour": 3, "minute": 36}
